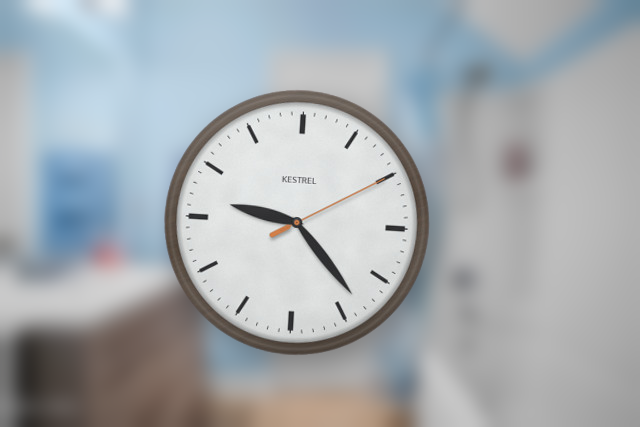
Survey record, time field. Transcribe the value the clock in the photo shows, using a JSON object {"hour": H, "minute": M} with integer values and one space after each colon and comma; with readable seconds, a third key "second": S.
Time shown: {"hour": 9, "minute": 23, "second": 10}
